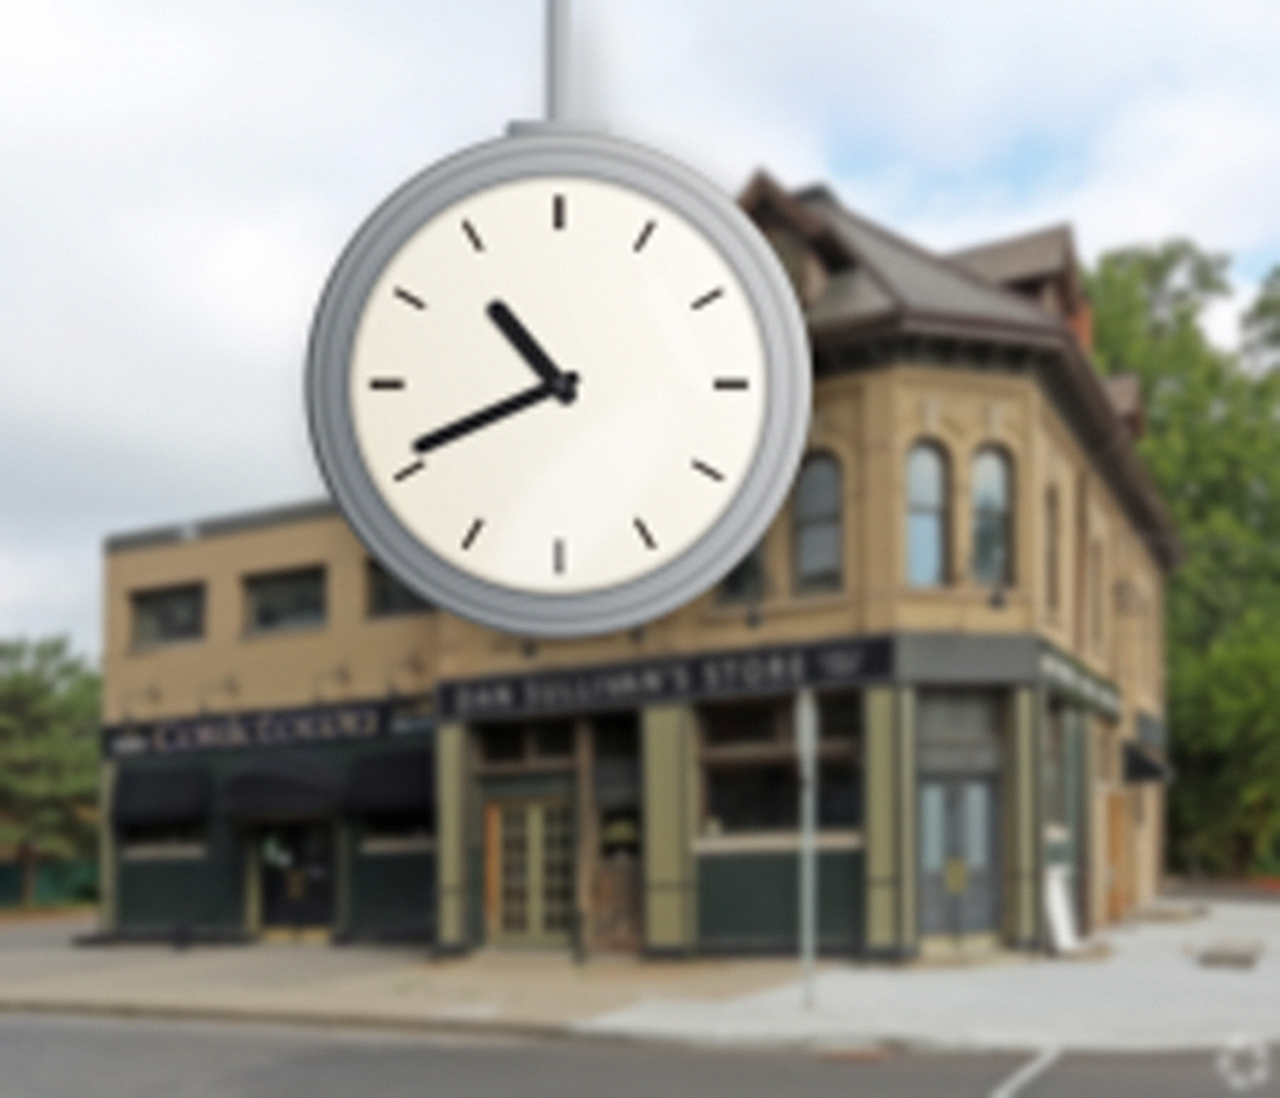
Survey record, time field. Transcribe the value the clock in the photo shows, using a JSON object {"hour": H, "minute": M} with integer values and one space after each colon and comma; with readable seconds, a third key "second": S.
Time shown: {"hour": 10, "minute": 41}
